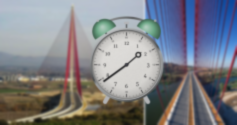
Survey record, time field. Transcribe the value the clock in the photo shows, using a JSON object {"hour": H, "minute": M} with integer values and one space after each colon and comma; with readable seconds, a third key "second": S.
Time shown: {"hour": 1, "minute": 39}
